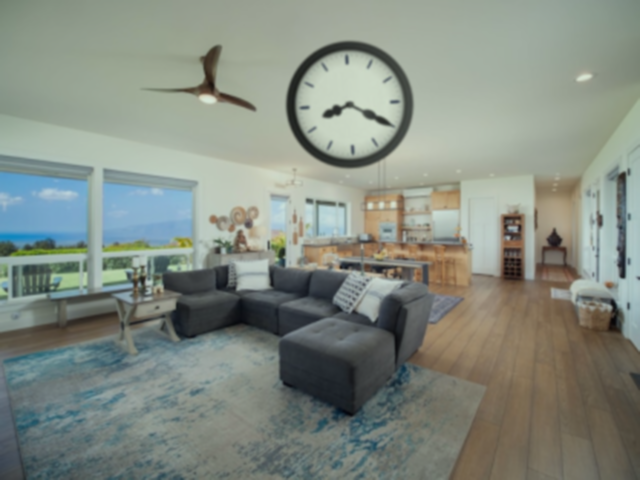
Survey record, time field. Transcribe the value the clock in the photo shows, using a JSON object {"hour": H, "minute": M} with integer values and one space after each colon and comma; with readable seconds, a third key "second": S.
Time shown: {"hour": 8, "minute": 20}
